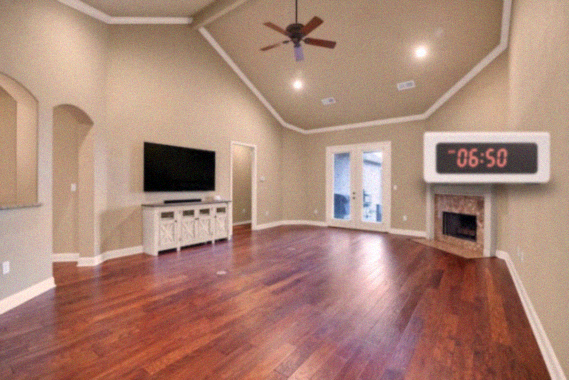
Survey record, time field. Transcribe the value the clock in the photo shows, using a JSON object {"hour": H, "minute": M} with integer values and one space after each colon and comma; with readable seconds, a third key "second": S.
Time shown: {"hour": 6, "minute": 50}
